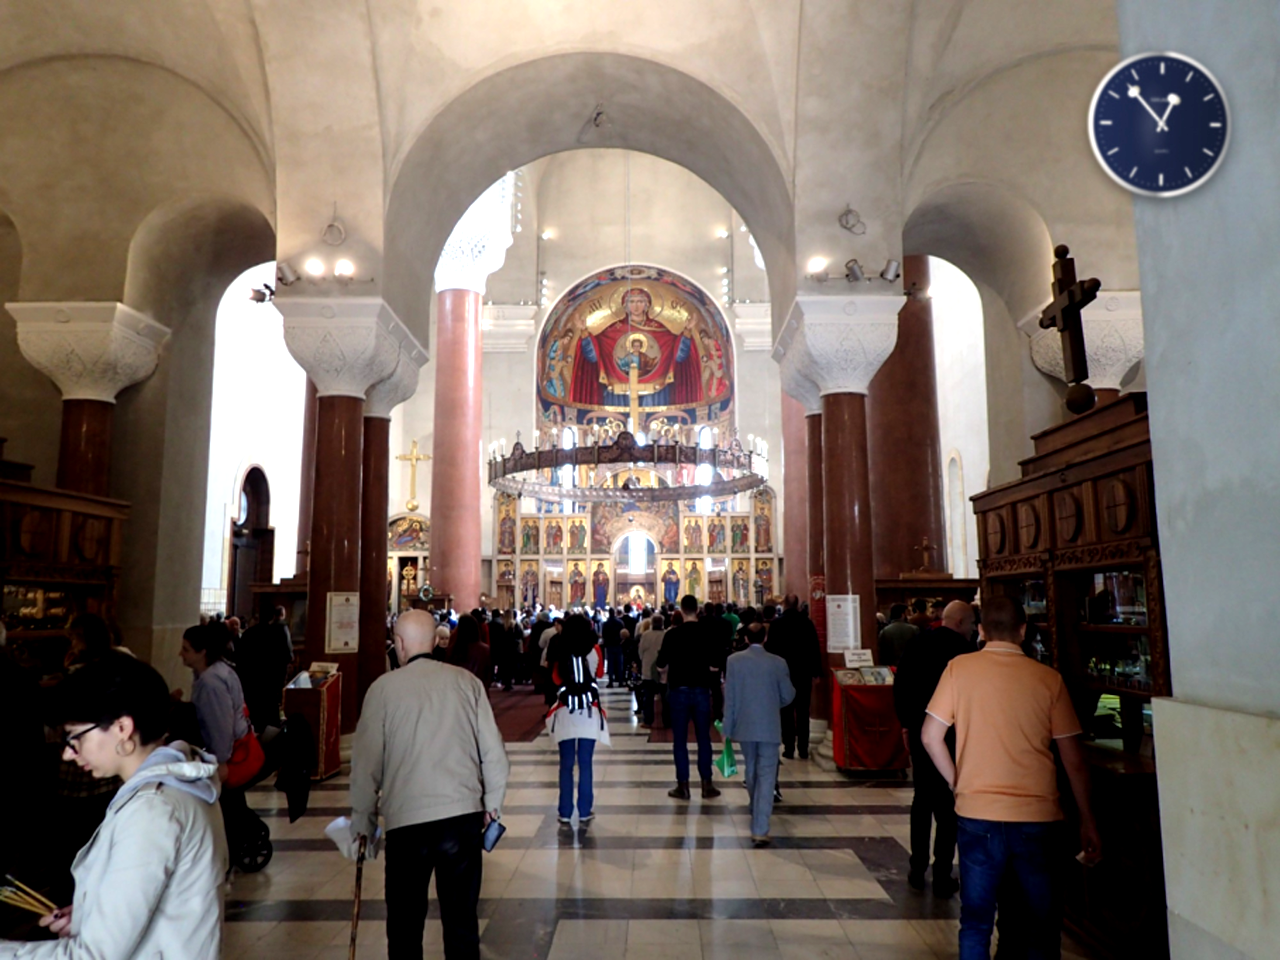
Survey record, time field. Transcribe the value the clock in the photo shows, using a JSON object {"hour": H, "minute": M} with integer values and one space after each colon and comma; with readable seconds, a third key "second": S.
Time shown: {"hour": 12, "minute": 53}
